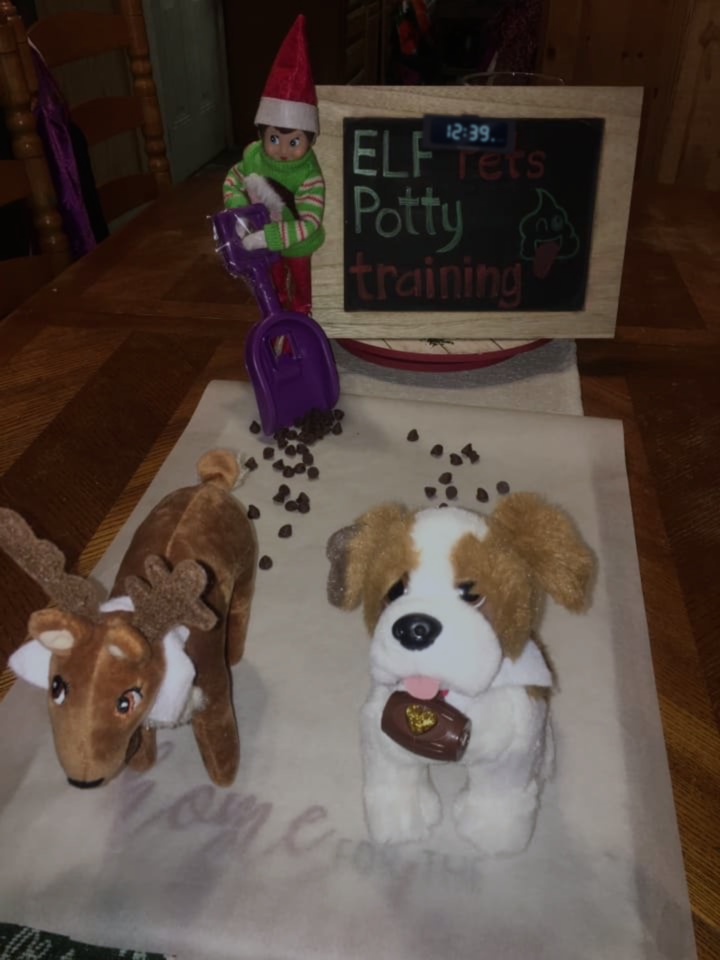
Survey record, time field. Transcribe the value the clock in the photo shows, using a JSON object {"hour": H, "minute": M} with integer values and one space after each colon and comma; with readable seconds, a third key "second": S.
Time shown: {"hour": 12, "minute": 39}
